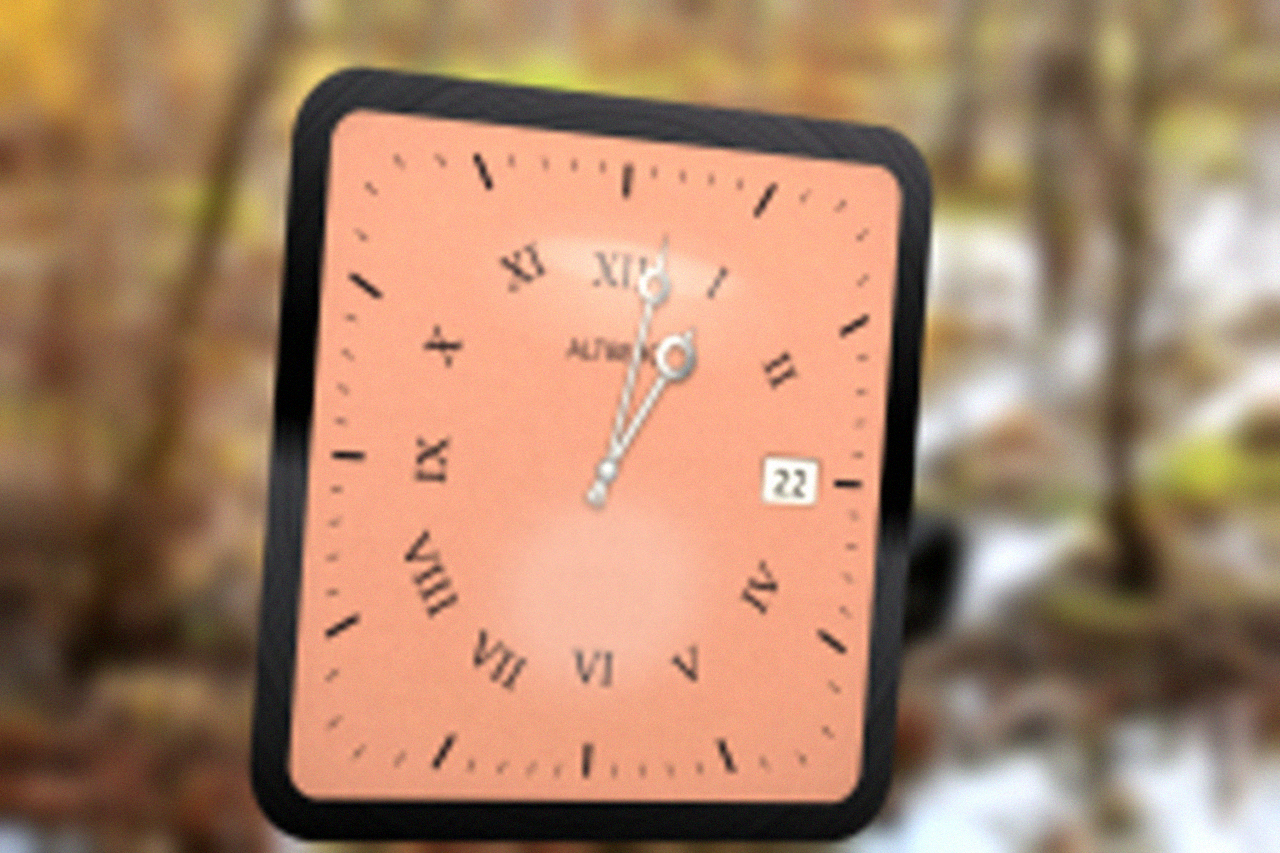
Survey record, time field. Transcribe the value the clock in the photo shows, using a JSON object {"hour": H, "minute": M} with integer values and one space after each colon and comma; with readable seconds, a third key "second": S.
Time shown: {"hour": 1, "minute": 2}
